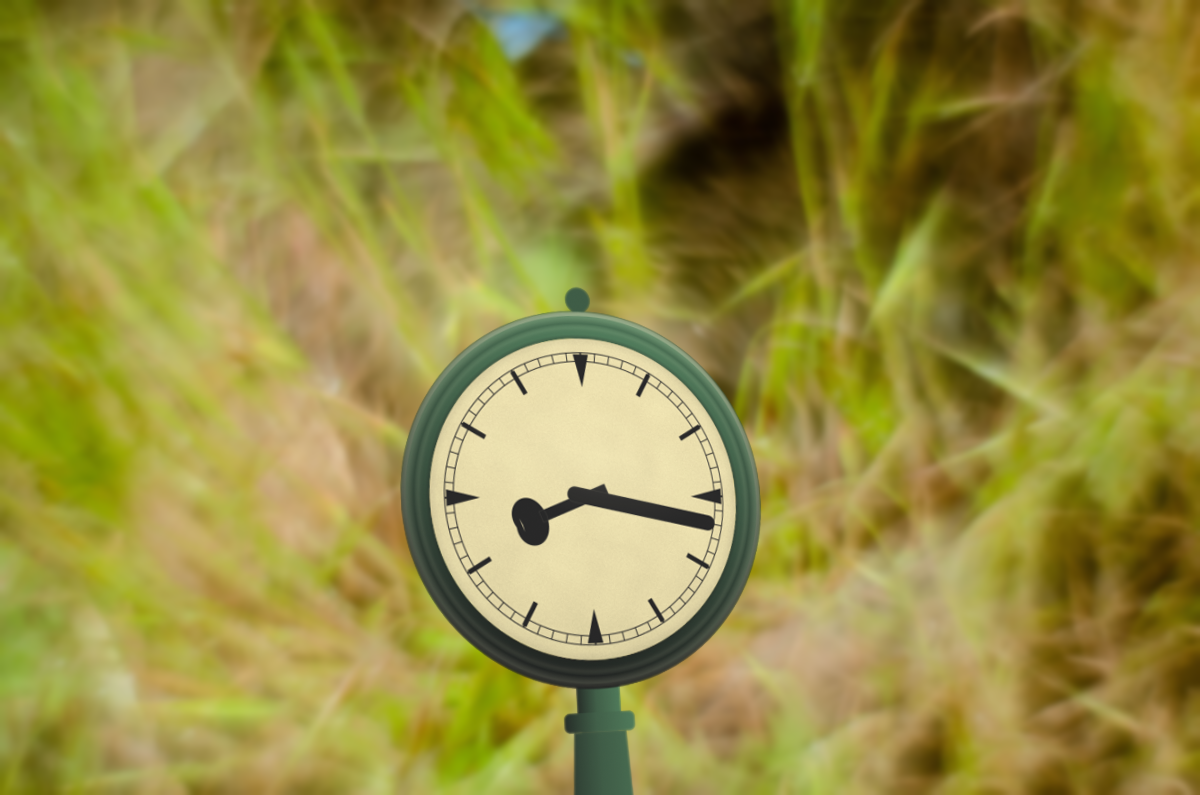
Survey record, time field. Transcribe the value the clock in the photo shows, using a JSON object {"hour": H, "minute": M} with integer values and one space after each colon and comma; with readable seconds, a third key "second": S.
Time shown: {"hour": 8, "minute": 17}
